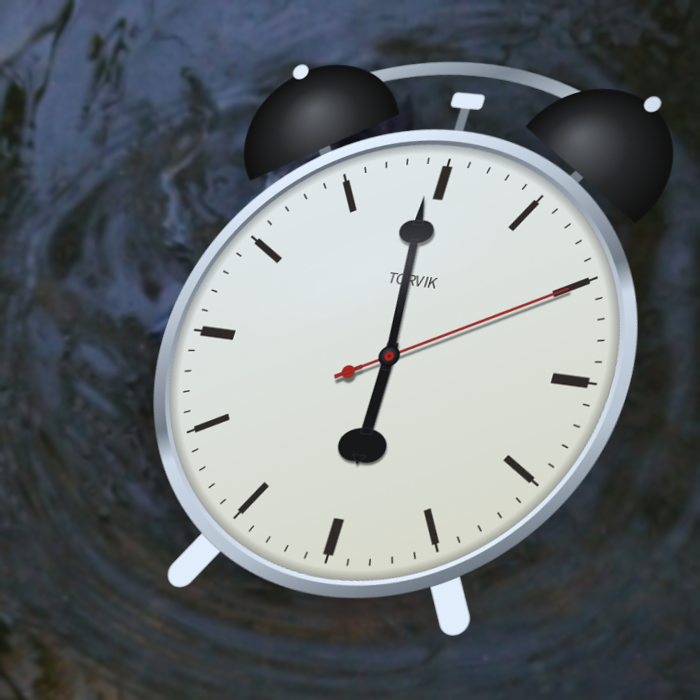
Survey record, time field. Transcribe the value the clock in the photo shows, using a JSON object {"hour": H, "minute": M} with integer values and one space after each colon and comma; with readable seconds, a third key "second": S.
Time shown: {"hour": 5, "minute": 59, "second": 10}
